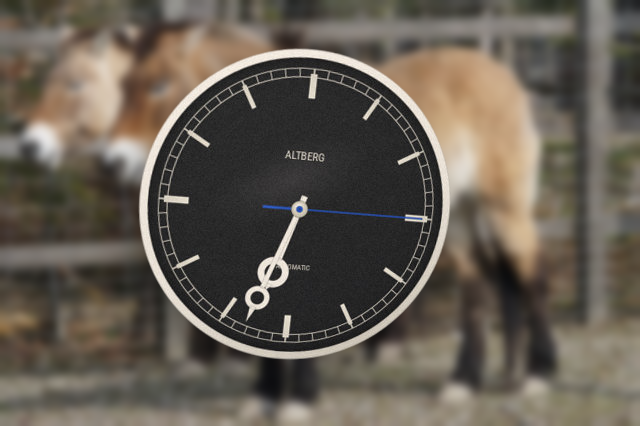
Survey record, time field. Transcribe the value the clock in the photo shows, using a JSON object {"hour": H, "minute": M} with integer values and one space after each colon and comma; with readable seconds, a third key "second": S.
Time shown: {"hour": 6, "minute": 33, "second": 15}
